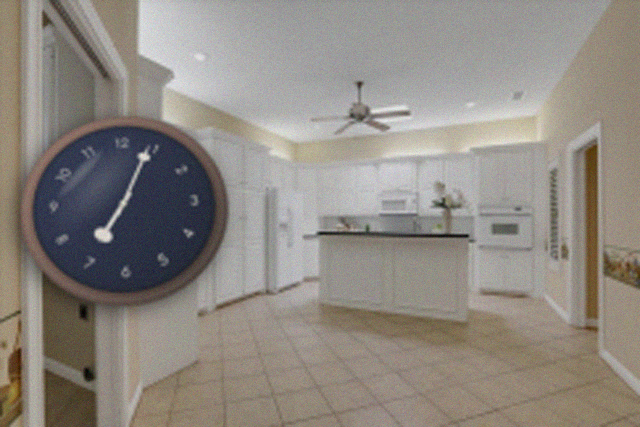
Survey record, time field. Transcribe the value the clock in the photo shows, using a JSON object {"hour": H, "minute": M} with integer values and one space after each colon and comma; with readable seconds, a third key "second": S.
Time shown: {"hour": 7, "minute": 4}
